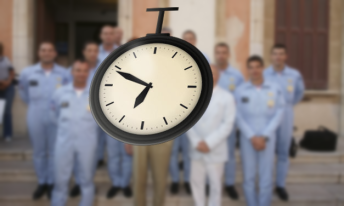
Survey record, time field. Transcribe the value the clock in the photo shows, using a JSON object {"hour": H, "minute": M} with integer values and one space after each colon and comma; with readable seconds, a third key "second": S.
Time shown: {"hour": 6, "minute": 49}
